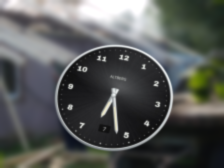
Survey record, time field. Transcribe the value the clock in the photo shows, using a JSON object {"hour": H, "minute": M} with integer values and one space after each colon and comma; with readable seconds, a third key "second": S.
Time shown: {"hour": 6, "minute": 27}
